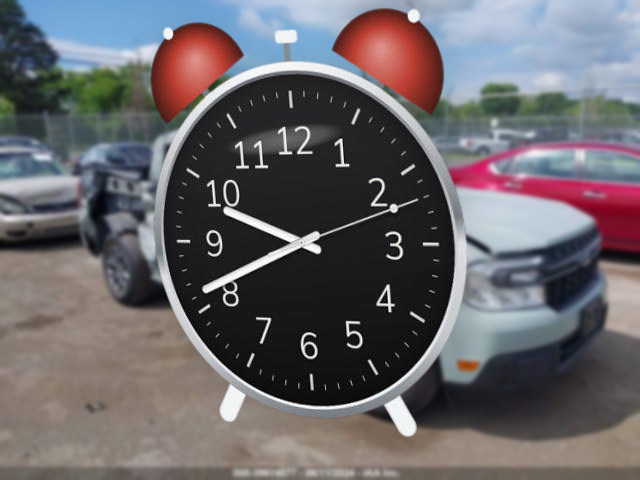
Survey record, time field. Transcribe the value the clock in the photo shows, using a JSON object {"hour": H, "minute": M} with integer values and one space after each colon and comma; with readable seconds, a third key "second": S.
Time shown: {"hour": 9, "minute": 41, "second": 12}
